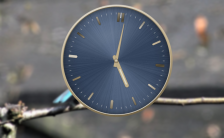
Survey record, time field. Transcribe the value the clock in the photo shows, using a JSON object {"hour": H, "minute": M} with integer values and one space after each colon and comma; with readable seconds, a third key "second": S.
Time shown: {"hour": 5, "minute": 1}
